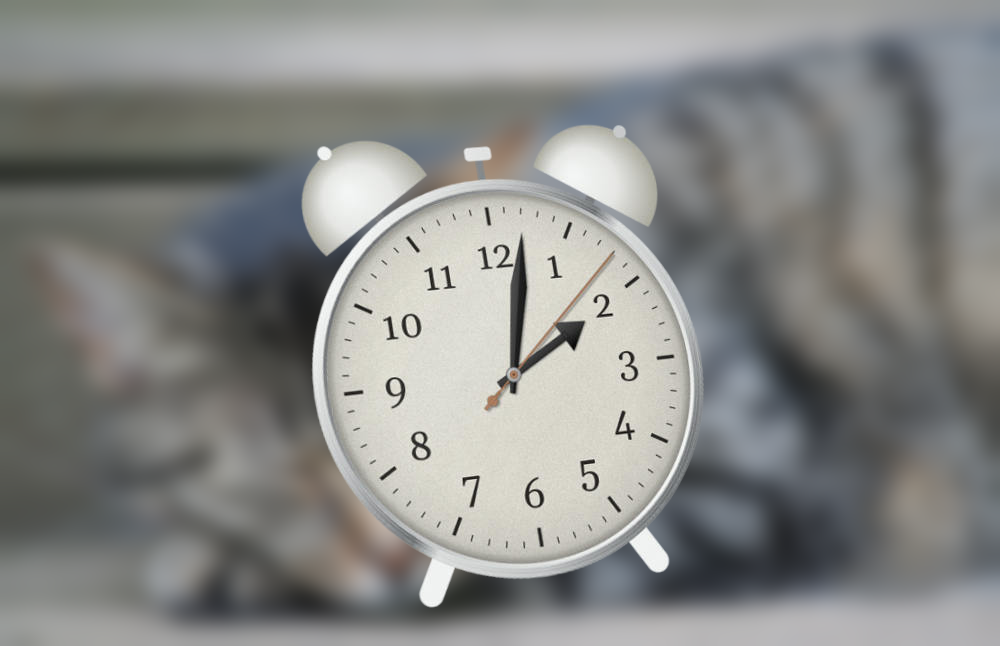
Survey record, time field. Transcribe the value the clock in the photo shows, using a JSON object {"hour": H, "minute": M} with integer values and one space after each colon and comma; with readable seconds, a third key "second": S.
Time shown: {"hour": 2, "minute": 2, "second": 8}
